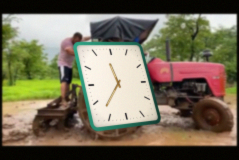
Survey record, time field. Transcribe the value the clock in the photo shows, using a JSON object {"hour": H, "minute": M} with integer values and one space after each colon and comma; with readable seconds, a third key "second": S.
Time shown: {"hour": 11, "minute": 37}
